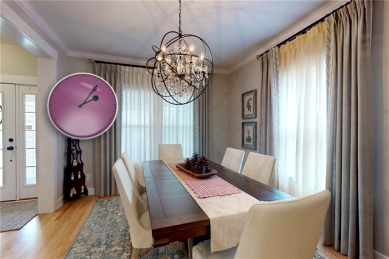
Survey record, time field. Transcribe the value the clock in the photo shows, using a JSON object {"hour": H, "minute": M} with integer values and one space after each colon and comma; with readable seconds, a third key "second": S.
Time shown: {"hour": 2, "minute": 6}
